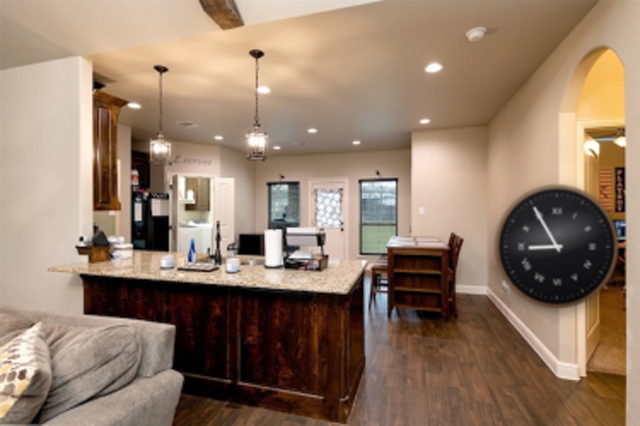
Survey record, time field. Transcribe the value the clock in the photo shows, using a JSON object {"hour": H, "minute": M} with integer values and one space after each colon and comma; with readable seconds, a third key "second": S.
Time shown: {"hour": 8, "minute": 55}
